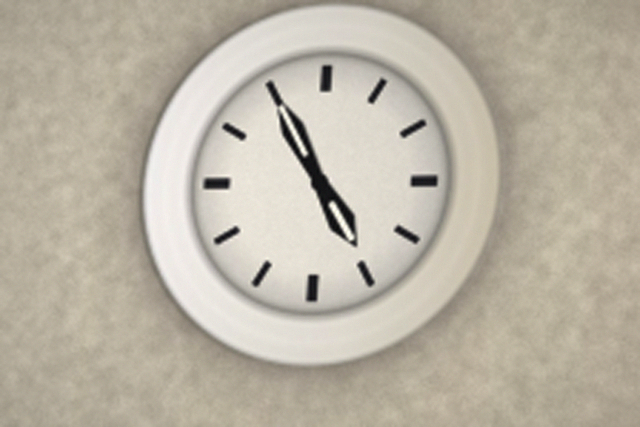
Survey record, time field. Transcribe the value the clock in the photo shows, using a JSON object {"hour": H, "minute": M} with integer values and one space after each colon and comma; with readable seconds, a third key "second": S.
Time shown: {"hour": 4, "minute": 55}
